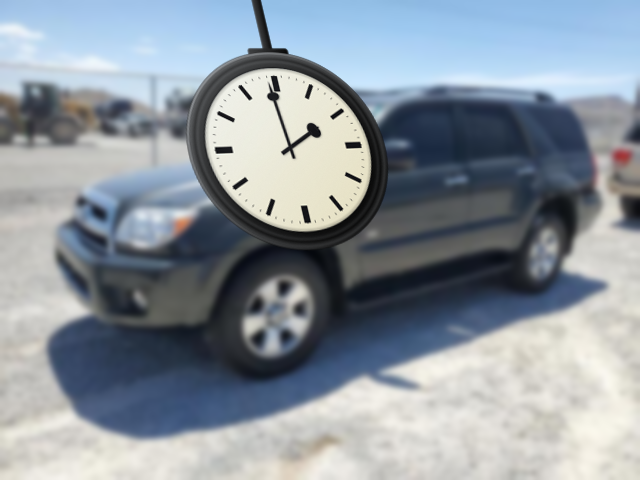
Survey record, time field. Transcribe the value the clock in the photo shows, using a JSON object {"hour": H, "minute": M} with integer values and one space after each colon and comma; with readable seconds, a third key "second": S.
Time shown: {"hour": 1, "minute": 59}
